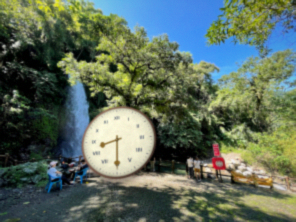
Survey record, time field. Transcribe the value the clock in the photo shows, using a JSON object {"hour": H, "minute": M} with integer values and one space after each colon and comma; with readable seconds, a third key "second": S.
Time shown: {"hour": 8, "minute": 30}
